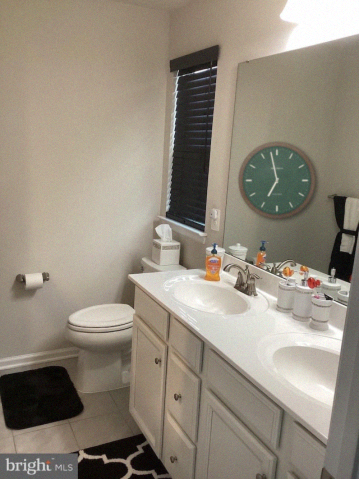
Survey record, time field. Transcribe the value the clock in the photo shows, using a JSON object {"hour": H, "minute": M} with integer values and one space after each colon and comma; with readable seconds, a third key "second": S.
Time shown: {"hour": 6, "minute": 58}
